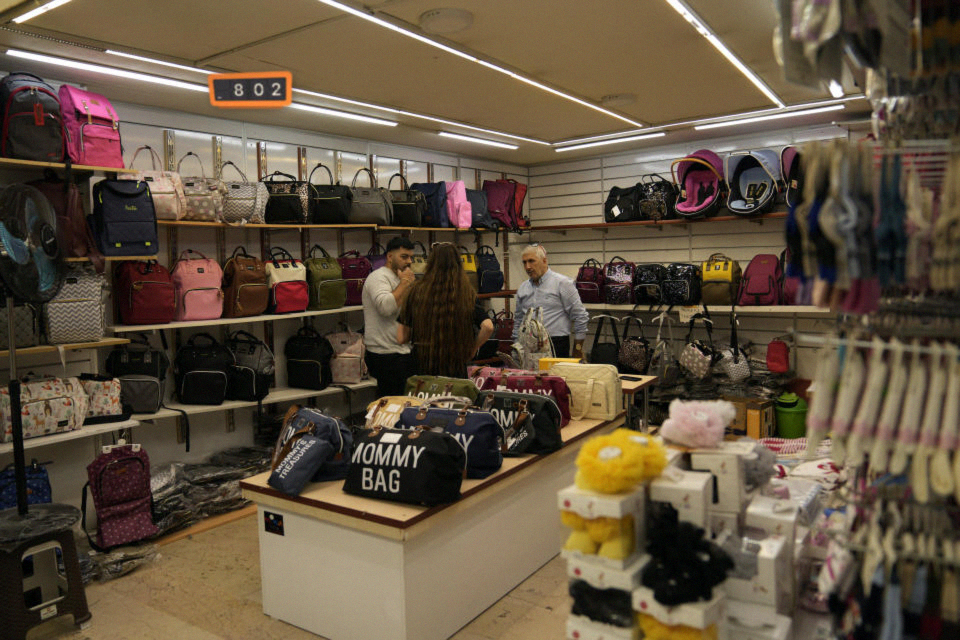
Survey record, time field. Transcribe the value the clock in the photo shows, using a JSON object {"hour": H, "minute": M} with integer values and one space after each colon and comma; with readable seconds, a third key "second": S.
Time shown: {"hour": 8, "minute": 2}
